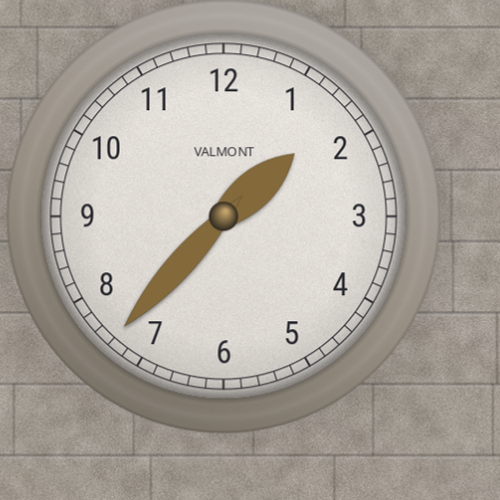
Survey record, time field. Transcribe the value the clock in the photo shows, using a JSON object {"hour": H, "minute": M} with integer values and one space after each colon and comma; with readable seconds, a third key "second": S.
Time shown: {"hour": 1, "minute": 37}
